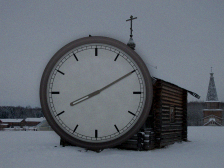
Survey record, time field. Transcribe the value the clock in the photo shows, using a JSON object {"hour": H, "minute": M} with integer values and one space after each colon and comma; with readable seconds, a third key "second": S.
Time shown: {"hour": 8, "minute": 10}
